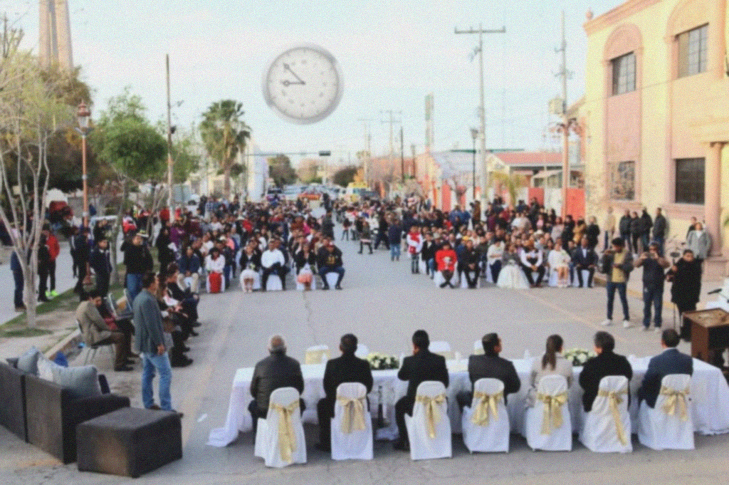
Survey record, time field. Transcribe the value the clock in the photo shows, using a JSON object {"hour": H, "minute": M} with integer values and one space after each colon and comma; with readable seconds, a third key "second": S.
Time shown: {"hour": 8, "minute": 52}
